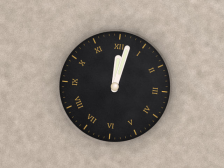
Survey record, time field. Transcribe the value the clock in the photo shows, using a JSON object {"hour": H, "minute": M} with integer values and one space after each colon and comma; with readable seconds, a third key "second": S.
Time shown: {"hour": 12, "minute": 2}
